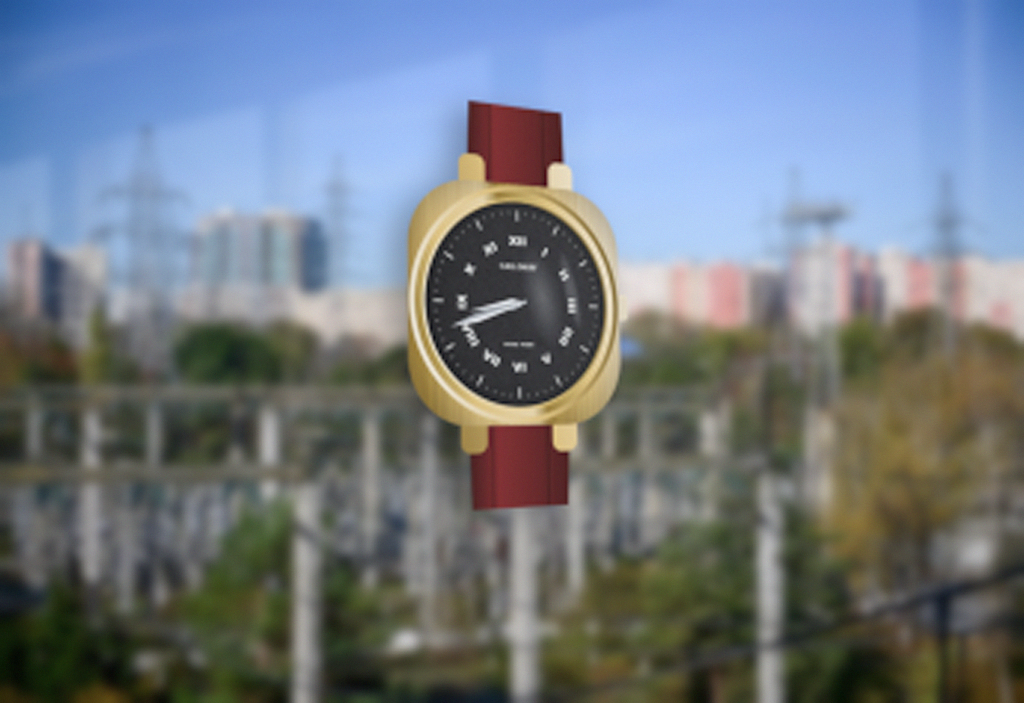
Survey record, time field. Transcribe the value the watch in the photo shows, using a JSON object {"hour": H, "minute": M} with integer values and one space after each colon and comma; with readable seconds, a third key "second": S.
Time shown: {"hour": 8, "minute": 42}
